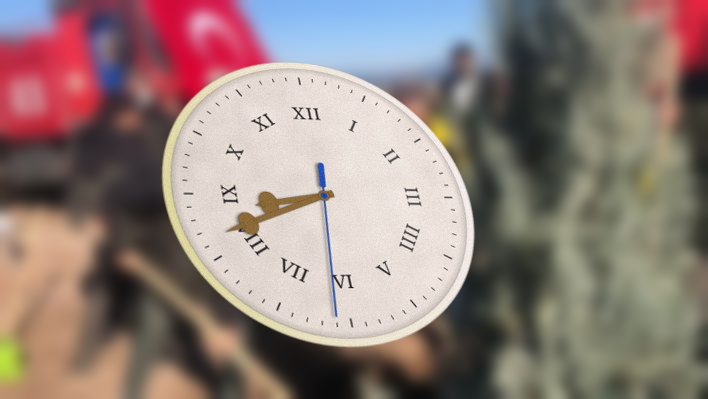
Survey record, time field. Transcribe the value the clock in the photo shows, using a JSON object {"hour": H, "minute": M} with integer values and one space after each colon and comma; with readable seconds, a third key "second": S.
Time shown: {"hour": 8, "minute": 41, "second": 31}
